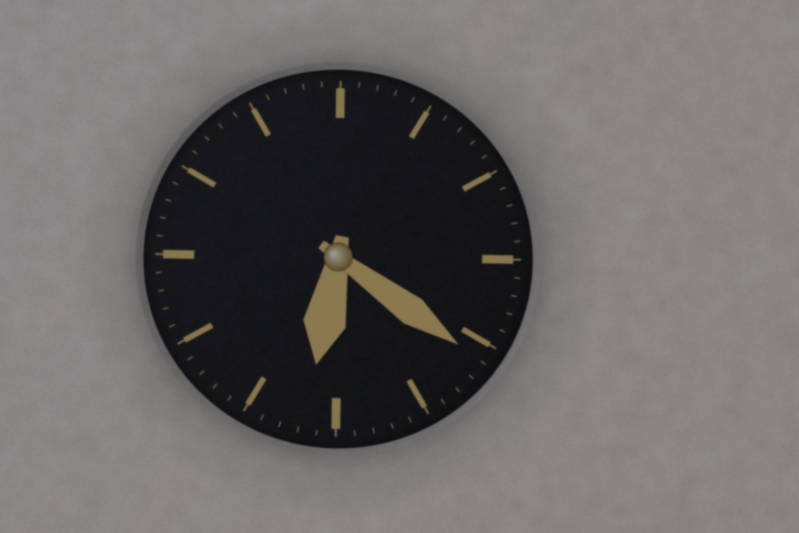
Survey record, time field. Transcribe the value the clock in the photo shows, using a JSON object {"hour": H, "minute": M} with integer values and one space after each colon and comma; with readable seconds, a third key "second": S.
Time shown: {"hour": 6, "minute": 21}
